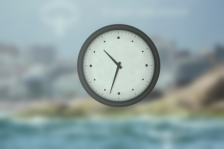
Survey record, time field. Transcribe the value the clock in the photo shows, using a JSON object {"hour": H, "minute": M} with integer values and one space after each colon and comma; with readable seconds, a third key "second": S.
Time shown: {"hour": 10, "minute": 33}
